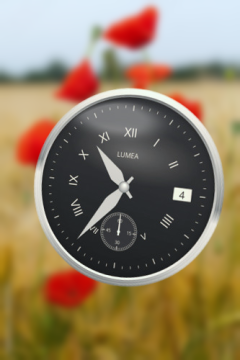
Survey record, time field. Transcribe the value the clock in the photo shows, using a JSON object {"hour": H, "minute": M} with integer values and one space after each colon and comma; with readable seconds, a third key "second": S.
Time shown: {"hour": 10, "minute": 36}
